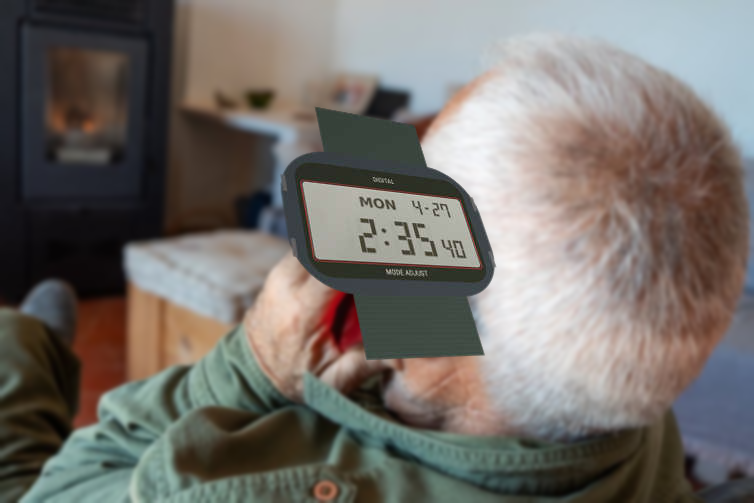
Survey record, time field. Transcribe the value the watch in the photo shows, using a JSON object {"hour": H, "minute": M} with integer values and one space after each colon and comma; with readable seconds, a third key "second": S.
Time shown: {"hour": 2, "minute": 35, "second": 40}
